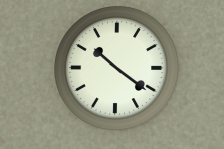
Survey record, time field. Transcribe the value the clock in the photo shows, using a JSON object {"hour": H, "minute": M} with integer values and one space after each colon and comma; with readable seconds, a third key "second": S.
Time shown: {"hour": 10, "minute": 21}
